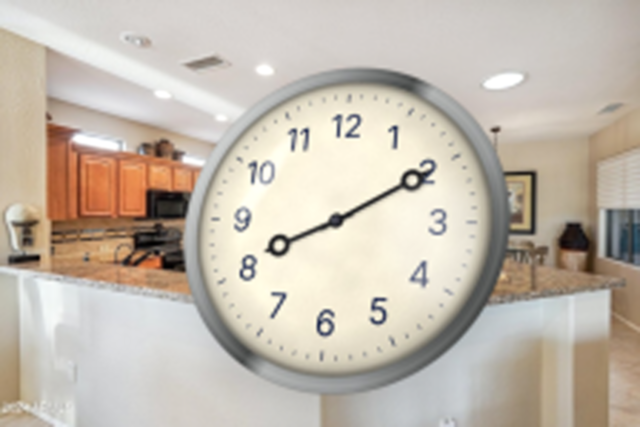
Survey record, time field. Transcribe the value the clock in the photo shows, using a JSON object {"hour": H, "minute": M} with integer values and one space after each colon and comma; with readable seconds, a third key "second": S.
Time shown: {"hour": 8, "minute": 10}
